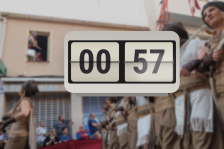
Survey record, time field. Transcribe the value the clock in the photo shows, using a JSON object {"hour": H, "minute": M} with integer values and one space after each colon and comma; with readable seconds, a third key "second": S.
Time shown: {"hour": 0, "minute": 57}
